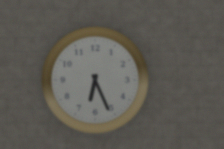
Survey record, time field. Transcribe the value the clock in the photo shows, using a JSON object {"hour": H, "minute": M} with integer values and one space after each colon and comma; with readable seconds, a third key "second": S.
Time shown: {"hour": 6, "minute": 26}
